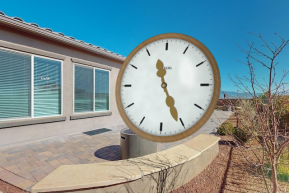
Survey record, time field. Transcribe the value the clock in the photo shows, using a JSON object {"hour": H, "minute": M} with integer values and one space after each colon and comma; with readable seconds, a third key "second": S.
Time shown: {"hour": 11, "minute": 26}
